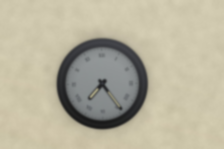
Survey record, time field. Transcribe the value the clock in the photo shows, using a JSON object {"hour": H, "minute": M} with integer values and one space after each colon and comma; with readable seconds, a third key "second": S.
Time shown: {"hour": 7, "minute": 24}
